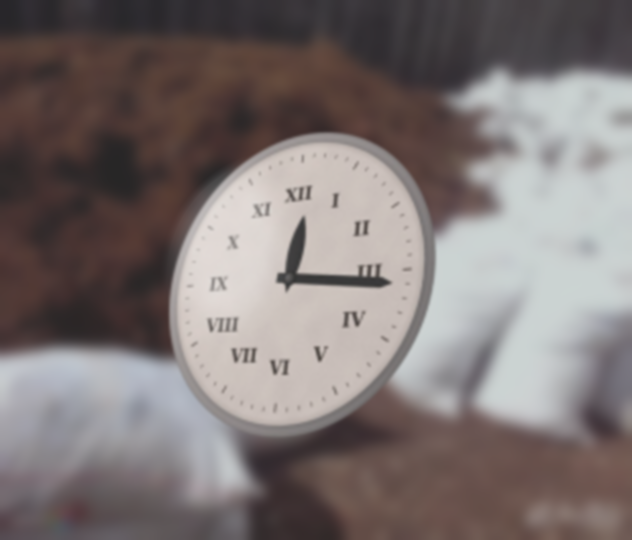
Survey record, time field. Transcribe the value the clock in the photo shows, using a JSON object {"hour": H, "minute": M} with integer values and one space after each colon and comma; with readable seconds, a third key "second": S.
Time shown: {"hour": 12, "minute": 16}
